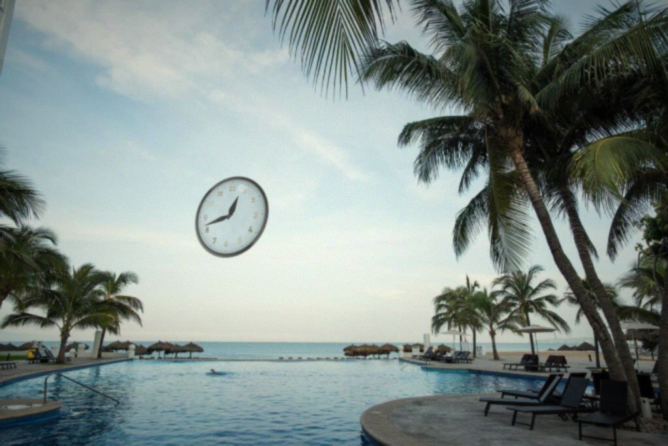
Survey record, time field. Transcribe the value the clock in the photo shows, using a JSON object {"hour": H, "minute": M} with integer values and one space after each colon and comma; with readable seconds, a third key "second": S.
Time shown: {"hour": 12, "minute": 42}
